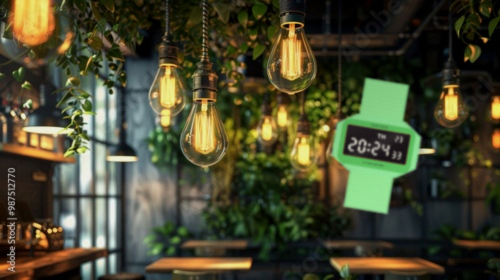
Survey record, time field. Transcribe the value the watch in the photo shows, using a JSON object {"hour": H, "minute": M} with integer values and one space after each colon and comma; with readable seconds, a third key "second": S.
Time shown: {"hour": 20, "minute": 24}
